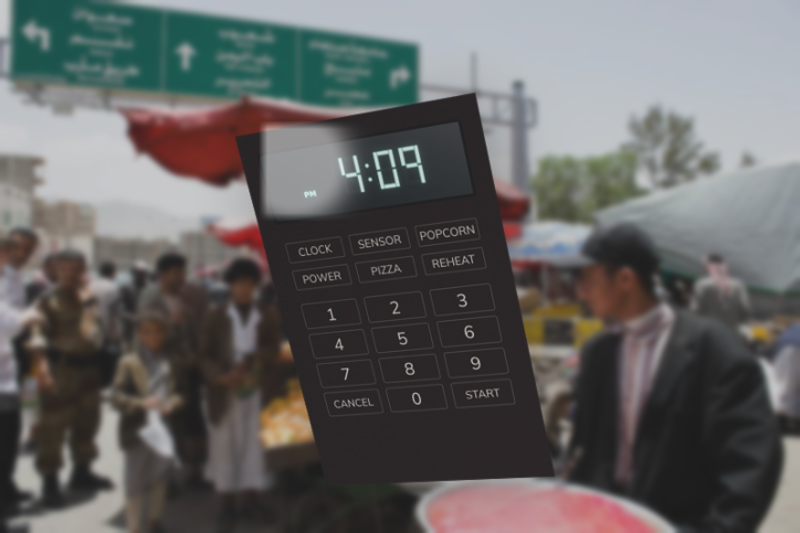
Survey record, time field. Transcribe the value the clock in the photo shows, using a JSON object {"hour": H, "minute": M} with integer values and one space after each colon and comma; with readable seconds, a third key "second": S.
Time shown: {"hour": 4, "minute": 9}
